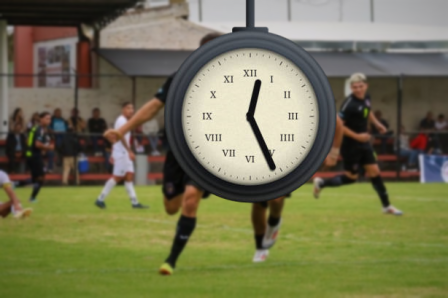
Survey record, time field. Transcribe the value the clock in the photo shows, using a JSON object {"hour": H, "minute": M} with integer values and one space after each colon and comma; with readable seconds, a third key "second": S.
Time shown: {"hour": 12, "minute": 26}
